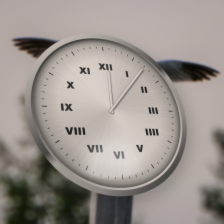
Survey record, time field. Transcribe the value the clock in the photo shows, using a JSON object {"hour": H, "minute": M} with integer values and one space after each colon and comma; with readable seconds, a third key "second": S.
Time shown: {"hour": 12, "minute": 7}
